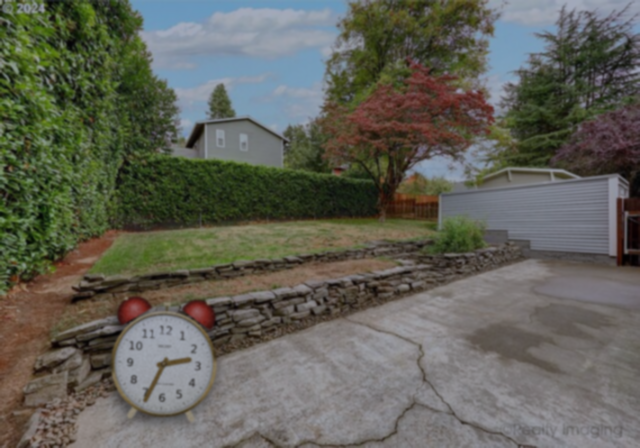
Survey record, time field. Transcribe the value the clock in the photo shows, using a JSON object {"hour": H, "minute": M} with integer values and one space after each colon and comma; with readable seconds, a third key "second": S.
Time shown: {"hour": 2, "minute": 34}
